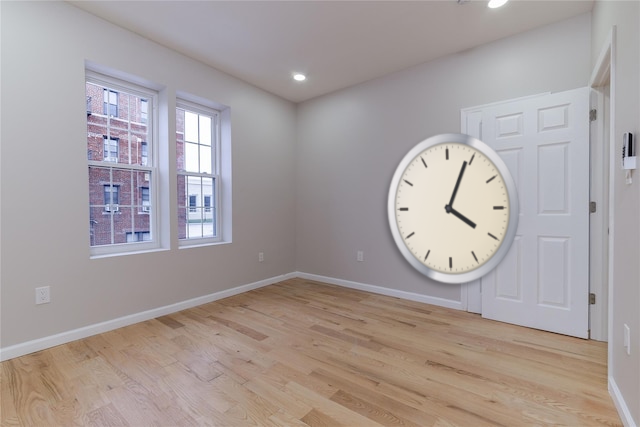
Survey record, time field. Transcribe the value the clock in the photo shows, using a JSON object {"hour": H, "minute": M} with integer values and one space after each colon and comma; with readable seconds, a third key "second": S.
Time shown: {"hour": 4, "minute": 4}
